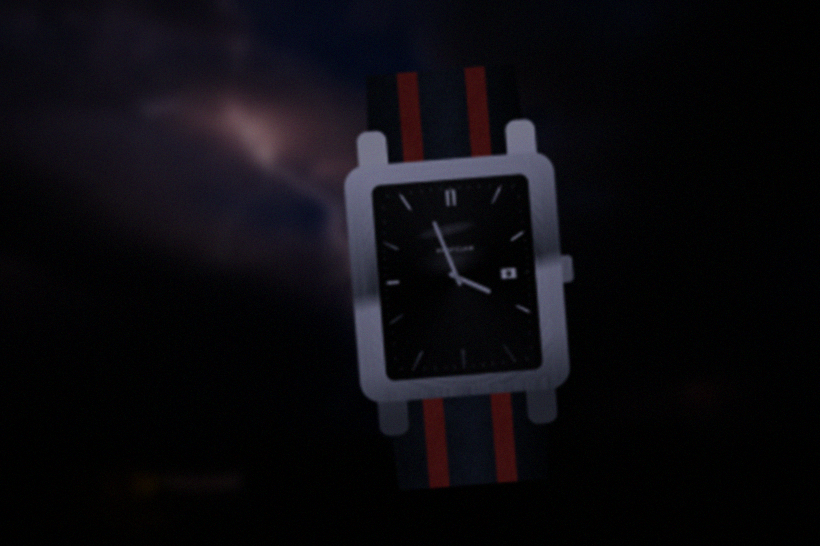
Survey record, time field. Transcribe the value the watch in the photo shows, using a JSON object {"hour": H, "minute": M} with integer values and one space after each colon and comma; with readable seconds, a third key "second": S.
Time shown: {"hour": 3, "minute": 57}
